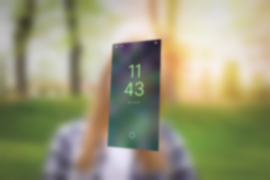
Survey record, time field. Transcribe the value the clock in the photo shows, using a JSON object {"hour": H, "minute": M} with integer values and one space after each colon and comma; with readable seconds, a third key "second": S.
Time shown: {"hour": 11, "minute": 43}
